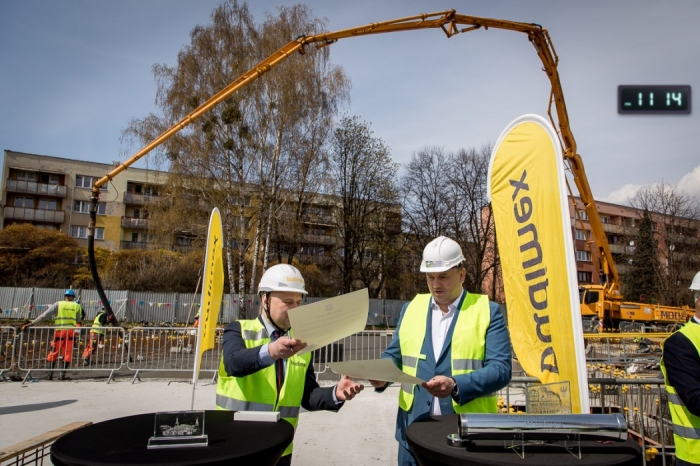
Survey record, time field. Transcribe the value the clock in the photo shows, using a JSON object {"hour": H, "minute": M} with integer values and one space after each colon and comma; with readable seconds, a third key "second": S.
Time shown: {"hour": 11, "minute": 14}
